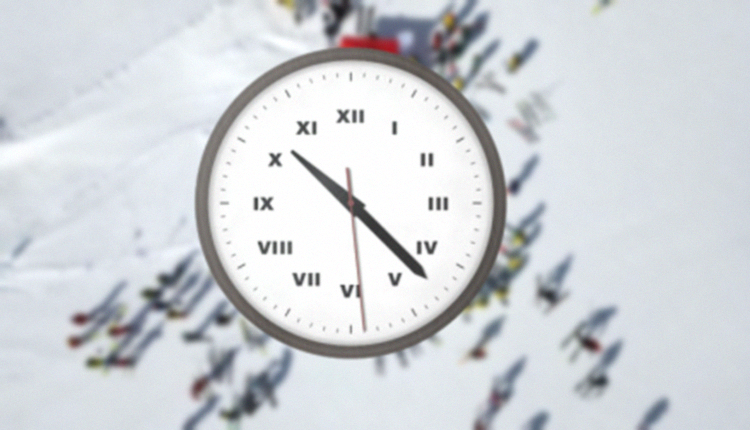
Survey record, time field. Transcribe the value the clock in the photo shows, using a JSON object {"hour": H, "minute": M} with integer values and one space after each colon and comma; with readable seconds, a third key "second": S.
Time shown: {"hour": 10, "minute": 22, "second": 29}
